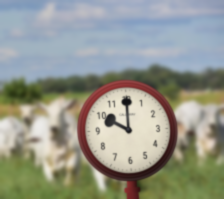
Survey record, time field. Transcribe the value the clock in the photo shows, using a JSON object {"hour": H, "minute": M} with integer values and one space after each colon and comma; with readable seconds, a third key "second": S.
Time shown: {"hour": 10, "minute": 0}
